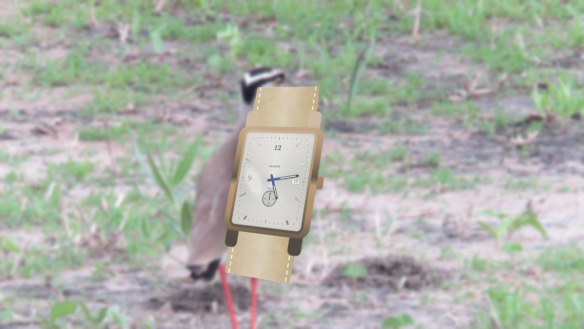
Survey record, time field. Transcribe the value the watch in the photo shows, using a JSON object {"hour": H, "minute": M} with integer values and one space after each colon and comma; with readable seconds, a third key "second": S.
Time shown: {"hour": 5, "minute": 13}
